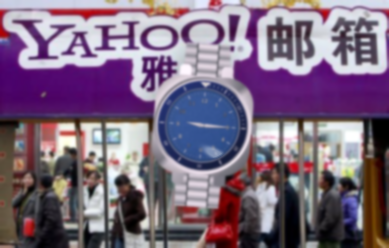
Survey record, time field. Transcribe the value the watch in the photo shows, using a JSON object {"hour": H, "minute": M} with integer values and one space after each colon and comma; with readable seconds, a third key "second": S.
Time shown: {"hour": 9, "minute": 15}
